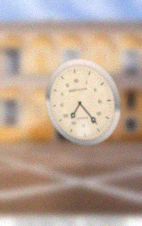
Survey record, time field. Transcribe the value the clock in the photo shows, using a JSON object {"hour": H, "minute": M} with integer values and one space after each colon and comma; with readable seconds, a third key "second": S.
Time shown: {"hour": 7, "minute": 24}
